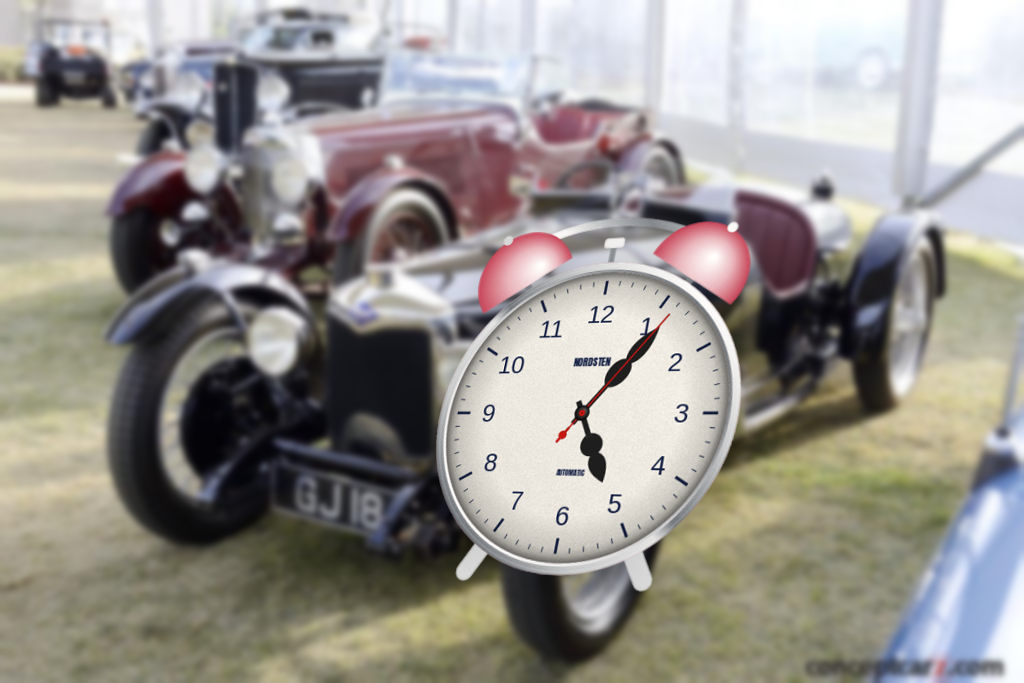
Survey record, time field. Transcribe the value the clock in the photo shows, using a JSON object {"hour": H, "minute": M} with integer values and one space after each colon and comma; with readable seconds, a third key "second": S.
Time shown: {"hour": 5, "minute": 6, "second": 6}
